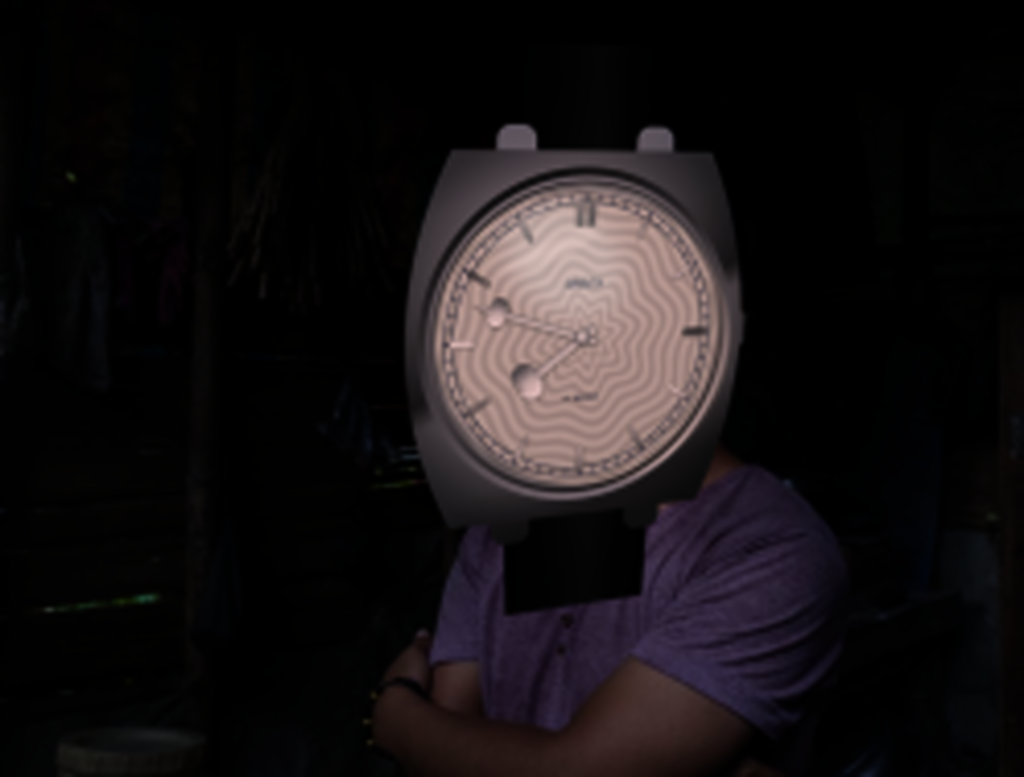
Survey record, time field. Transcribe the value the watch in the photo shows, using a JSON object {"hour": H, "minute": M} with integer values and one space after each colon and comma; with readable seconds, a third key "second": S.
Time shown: {"hour": 7, "minute": 48}
